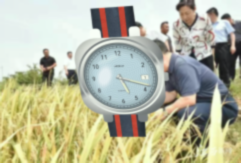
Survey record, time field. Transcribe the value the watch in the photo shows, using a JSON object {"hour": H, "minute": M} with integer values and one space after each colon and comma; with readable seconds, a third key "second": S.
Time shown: {"hour": 5, "minute": 18}
